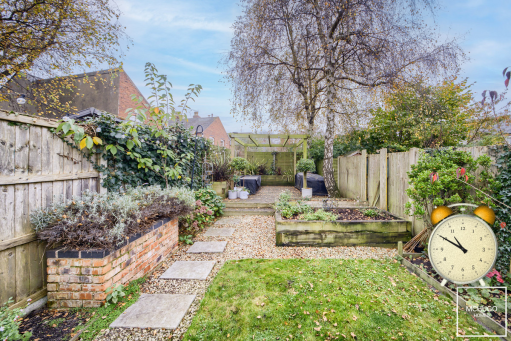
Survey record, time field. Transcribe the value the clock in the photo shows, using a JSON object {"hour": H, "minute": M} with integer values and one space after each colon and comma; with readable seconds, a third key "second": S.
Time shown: {"hour": 10, "minute": 50}
